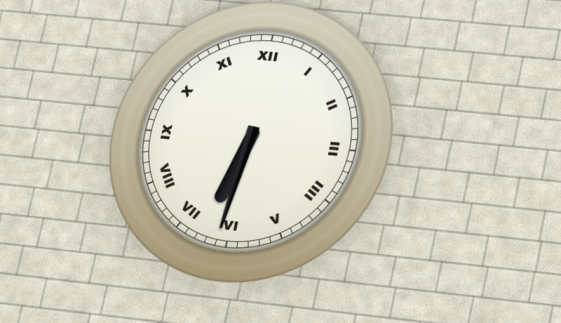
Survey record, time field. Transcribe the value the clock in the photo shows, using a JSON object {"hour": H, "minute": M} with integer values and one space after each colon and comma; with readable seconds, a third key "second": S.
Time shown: {"hour": 6, "minute": 31}
